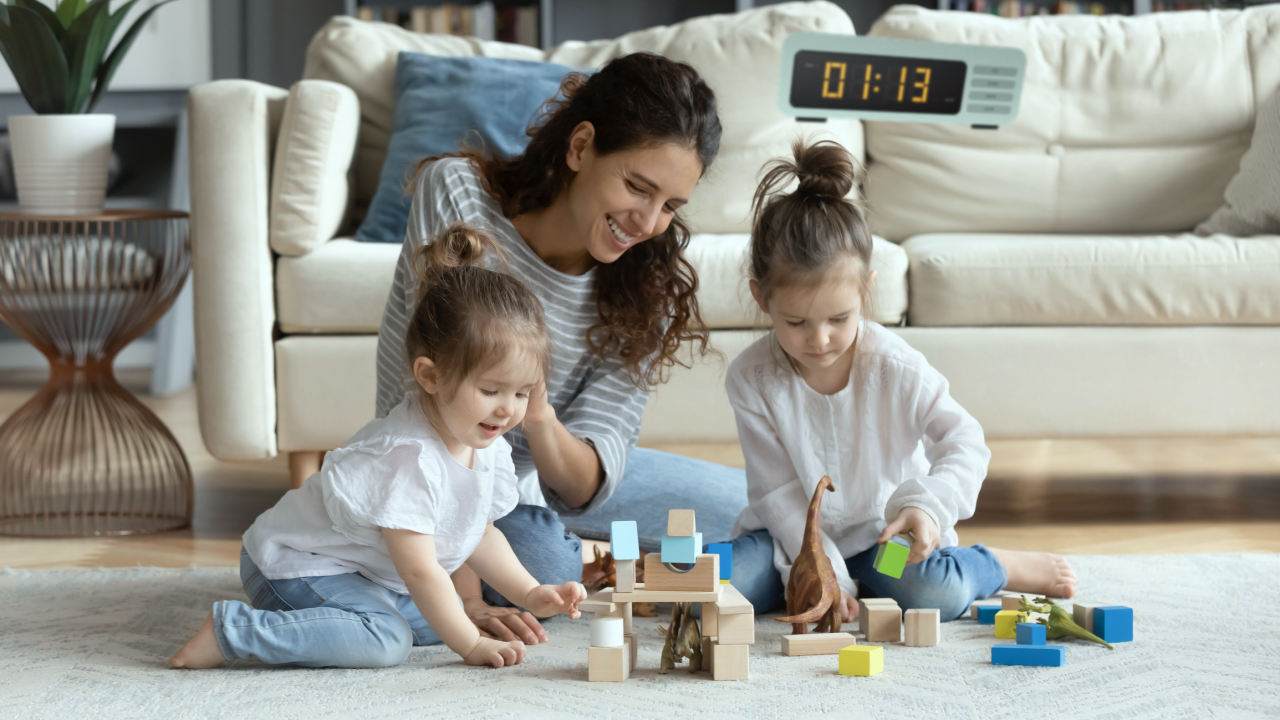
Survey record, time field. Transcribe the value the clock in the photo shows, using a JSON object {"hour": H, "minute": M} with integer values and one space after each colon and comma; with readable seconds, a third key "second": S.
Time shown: {"hour": 1, "minute": 13}
